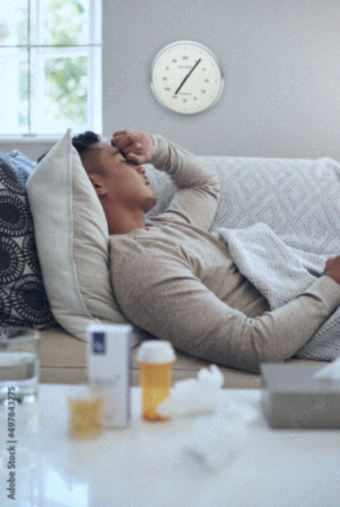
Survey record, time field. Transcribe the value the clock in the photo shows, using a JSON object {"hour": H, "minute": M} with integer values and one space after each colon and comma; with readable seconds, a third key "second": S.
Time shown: {"hour": 7, "minute": 6}
